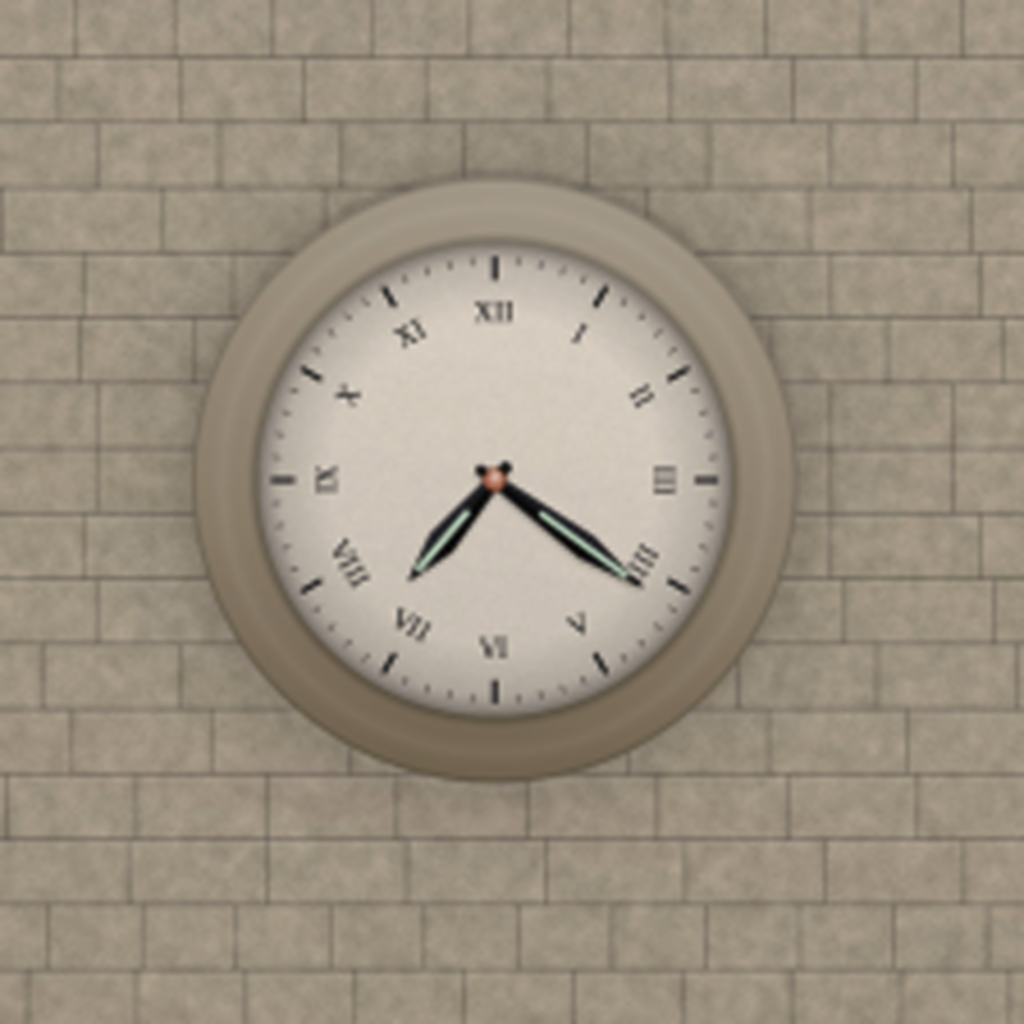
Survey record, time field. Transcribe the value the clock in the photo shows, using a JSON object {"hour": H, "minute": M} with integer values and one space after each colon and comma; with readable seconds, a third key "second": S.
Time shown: {"hour": 7, "minute": 21}
